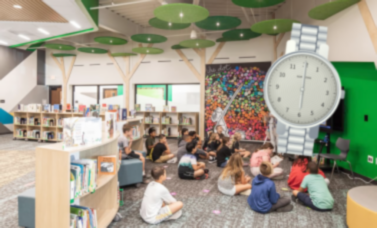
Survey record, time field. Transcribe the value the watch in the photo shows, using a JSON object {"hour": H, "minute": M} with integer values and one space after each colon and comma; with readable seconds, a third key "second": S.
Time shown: {"hour": 6, "minute": 0}
